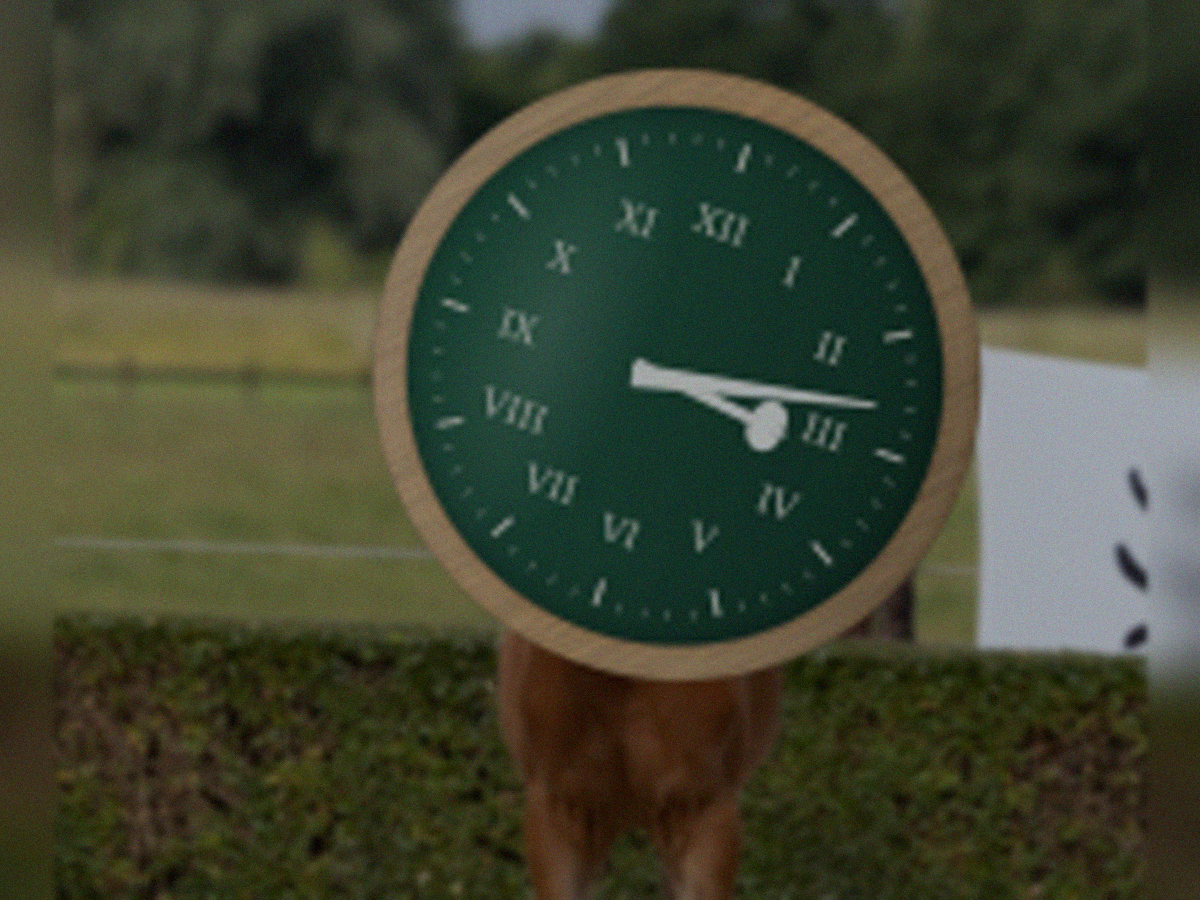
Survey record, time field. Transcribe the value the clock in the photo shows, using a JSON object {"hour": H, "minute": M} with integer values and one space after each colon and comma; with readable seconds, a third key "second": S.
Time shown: {"hour": 3, "minute": 13}
